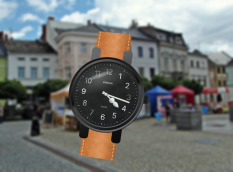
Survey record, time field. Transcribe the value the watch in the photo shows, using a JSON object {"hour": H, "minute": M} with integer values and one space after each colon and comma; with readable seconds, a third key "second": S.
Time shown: {"hour": 4, "minute": 17}
